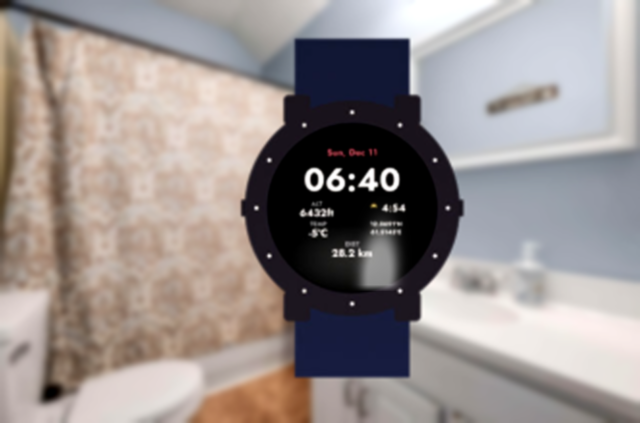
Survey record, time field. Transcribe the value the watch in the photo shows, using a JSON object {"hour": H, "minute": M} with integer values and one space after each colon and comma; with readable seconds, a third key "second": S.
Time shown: {"hour": 6, "minute": 40}
